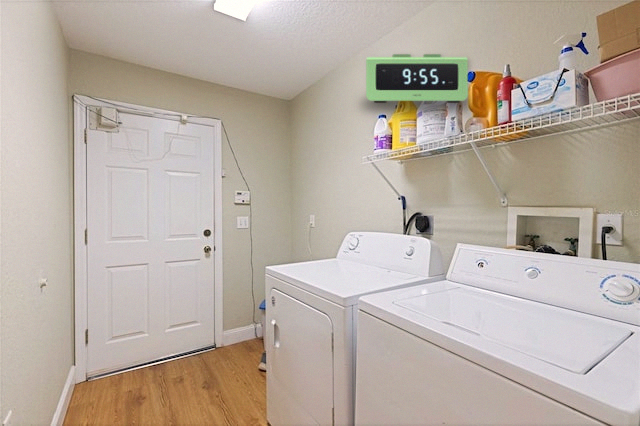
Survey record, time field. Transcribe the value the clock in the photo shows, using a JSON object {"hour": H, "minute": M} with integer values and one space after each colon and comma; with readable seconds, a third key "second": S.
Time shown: {"hour": 9, "minute": 55}
